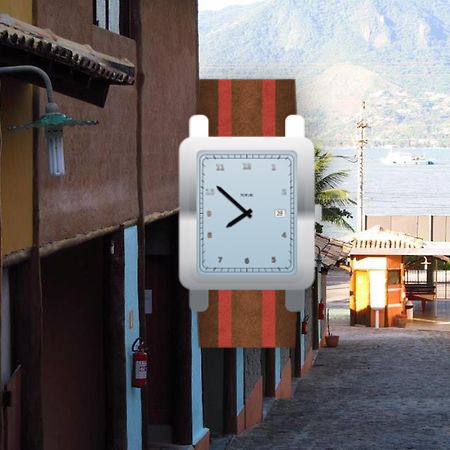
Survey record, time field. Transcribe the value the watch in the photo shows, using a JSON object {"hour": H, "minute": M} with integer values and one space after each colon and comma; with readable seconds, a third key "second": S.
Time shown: {"hour": 7, "minute": 52}
